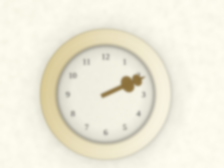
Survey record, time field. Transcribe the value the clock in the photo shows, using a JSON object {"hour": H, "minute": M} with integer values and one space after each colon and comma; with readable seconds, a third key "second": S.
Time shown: {"hour": 2, "minute": 11}
